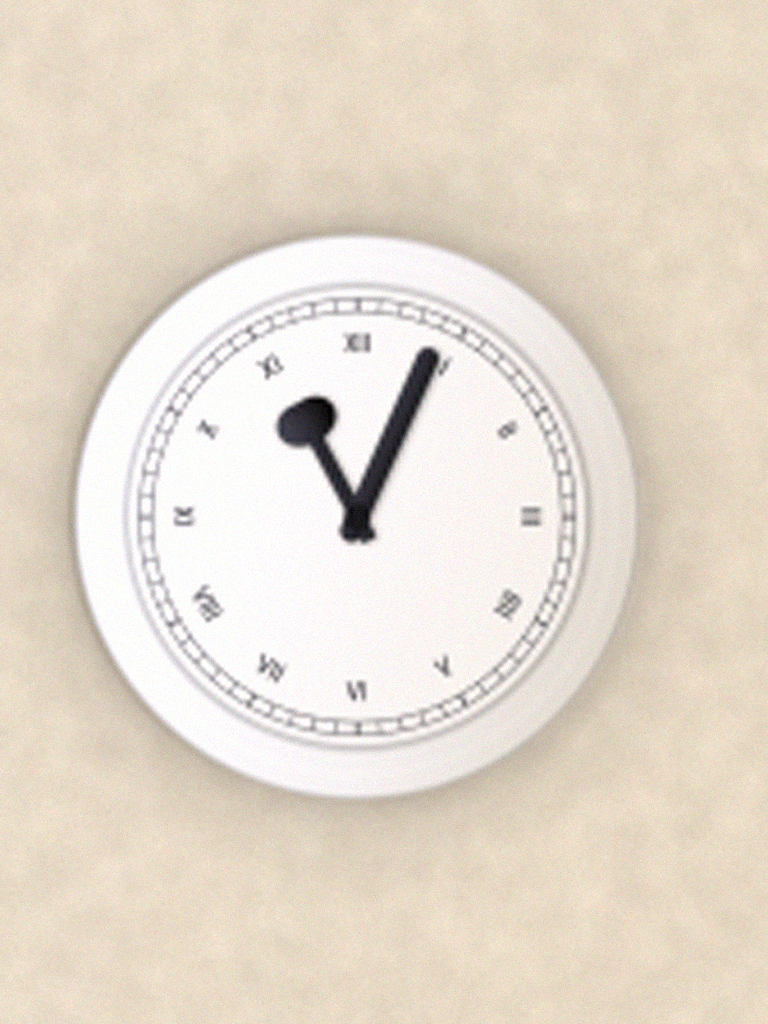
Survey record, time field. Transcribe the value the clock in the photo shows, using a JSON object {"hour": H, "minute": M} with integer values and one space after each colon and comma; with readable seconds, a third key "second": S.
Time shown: {"hour": 11, "minute": 4}
